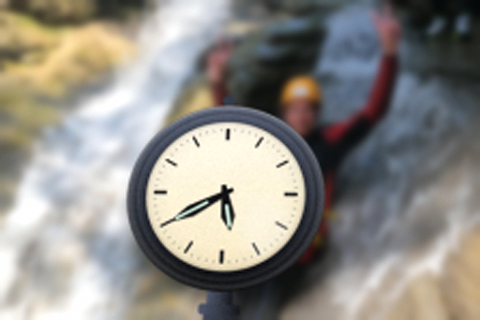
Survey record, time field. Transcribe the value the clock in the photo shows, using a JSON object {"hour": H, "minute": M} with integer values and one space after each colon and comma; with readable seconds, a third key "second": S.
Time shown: {"hour": 5, "minute": 40}
